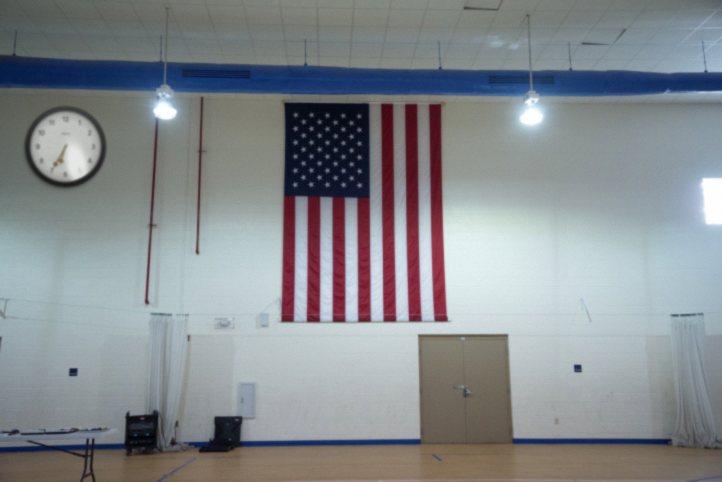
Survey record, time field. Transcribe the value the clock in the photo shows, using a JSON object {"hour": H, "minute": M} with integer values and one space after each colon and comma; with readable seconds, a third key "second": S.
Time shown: {"hour": 6, "minute": 35}
